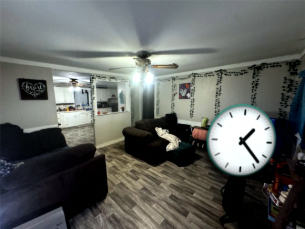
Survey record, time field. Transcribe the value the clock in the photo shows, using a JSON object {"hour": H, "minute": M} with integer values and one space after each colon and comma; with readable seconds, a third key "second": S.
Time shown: {"hour": 1, "minute": 23}
